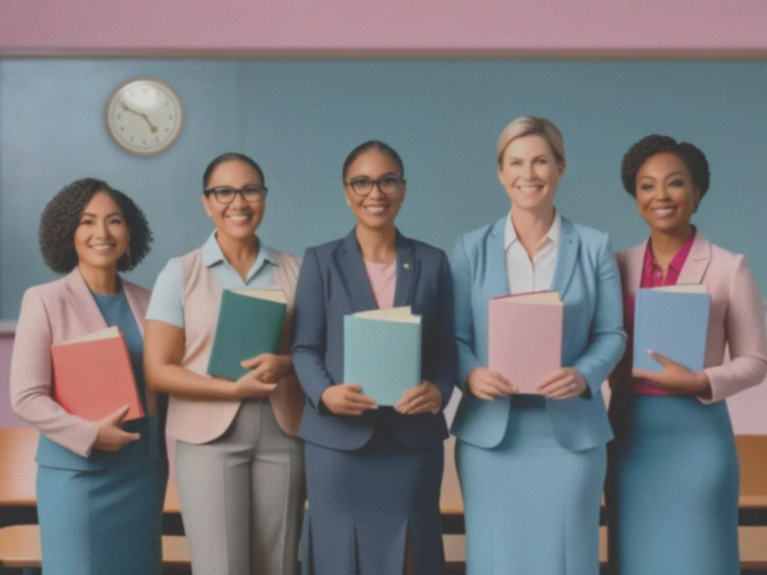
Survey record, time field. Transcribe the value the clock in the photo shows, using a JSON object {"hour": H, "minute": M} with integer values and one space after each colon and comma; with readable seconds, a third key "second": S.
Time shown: {"hour": 4, "minute": 49}
